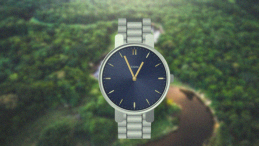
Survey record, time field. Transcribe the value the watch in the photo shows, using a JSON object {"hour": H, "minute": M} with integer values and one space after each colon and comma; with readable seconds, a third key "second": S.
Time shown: {"hour": 12, "minute": 56}
